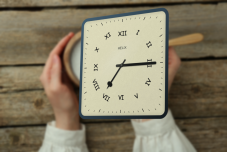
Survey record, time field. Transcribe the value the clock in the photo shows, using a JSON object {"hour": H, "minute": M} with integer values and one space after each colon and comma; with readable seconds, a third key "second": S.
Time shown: {"hour": 7, "minute": 15}
